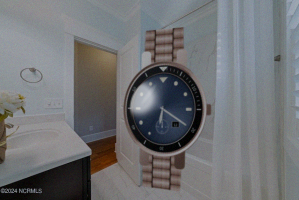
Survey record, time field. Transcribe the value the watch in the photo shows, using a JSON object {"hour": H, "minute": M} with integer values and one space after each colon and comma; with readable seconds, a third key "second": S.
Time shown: {"hour": 6, "minute": 20}
